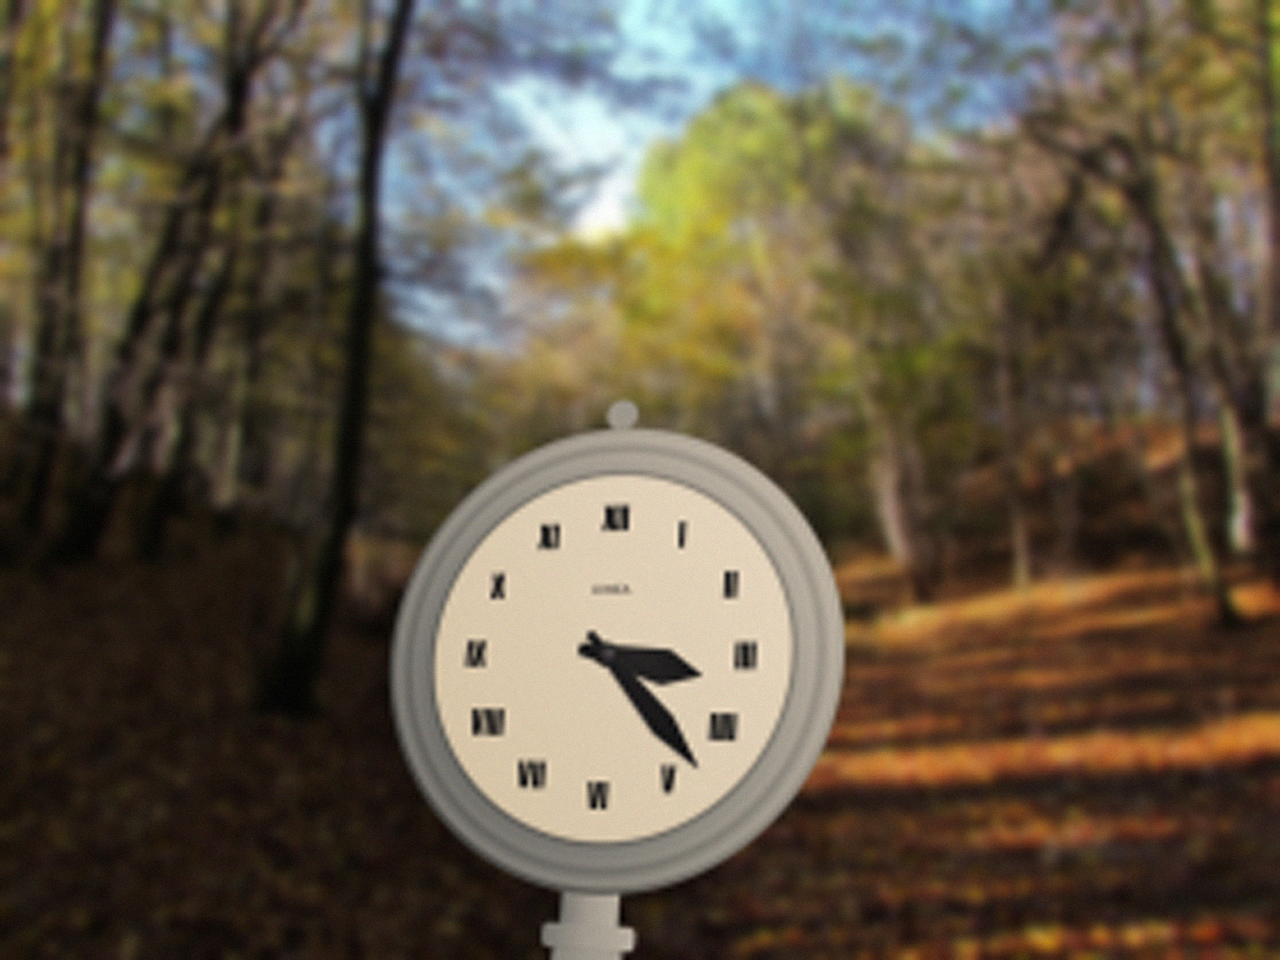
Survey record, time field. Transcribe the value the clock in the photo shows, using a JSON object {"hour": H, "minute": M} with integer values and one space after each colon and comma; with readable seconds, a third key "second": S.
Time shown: {"hour": 3, "minute": 23}
